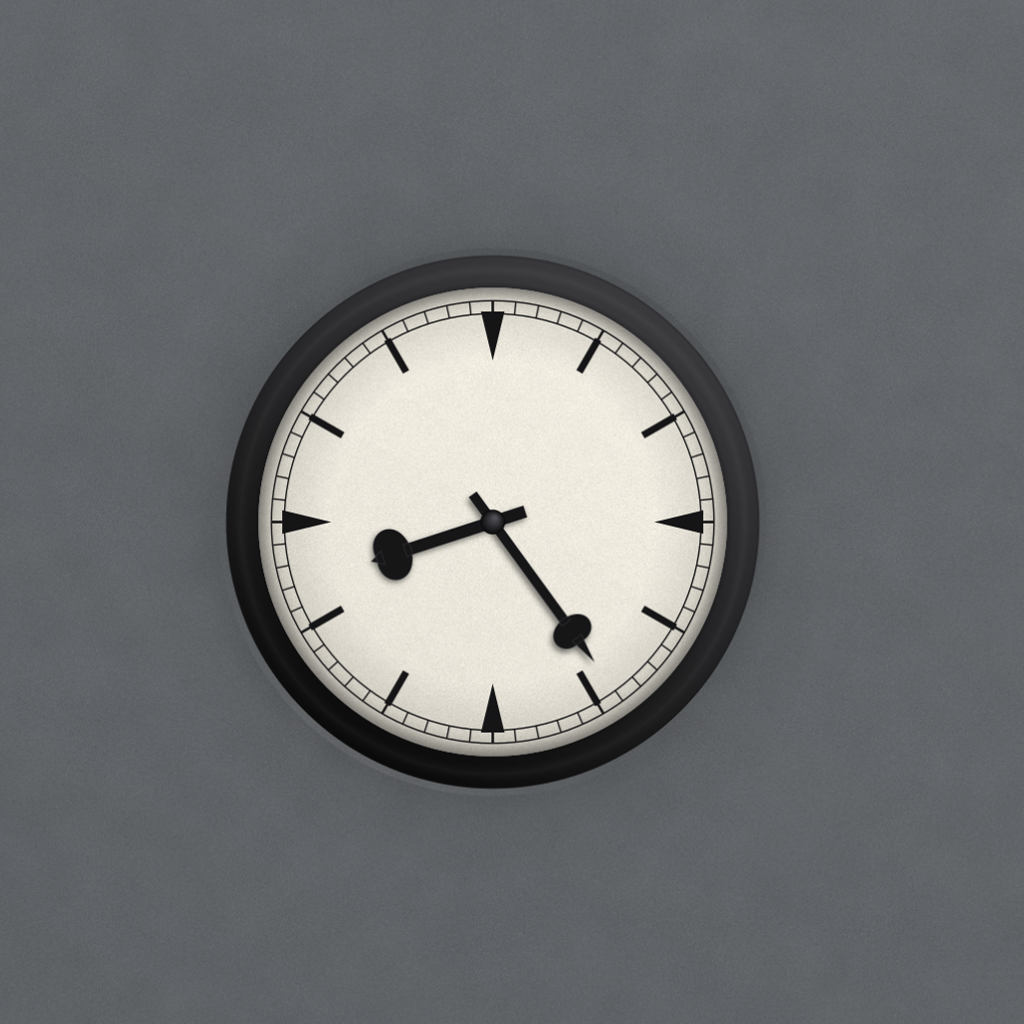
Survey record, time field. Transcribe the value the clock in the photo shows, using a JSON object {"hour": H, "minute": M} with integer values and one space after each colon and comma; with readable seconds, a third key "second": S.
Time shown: {"hour": 8, "minute": 24}
